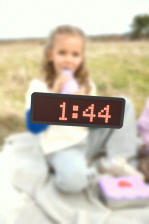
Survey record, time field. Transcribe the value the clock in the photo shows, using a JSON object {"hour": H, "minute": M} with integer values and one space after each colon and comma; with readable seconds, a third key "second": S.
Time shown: {"hour": 1, "minute": 44}
